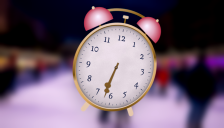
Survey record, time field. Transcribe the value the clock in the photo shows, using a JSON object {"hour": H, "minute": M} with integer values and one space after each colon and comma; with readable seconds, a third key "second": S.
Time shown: {"hour": 6, "minute": 32}
